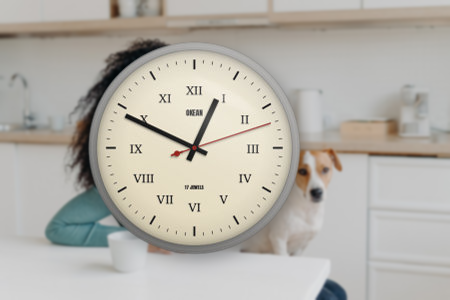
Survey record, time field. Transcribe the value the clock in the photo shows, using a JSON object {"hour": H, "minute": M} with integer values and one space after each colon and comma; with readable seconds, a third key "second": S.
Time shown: {"hour": 12, "minute": 49, "second": 12}
